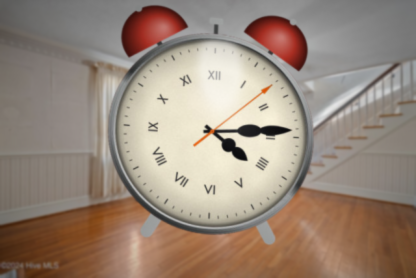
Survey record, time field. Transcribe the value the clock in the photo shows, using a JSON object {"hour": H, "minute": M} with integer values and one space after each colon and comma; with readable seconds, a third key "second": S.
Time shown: {"hour": 4, "minute": 14, "second": 8}
